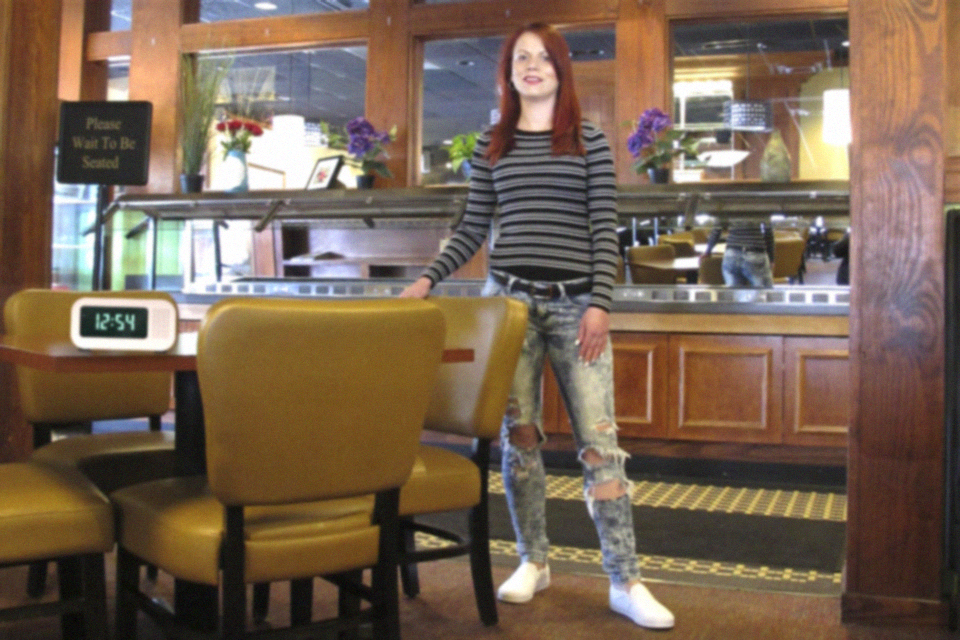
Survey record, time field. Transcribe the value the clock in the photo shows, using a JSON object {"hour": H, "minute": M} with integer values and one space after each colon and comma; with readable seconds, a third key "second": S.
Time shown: {"hour": 12, "minute": 54}
